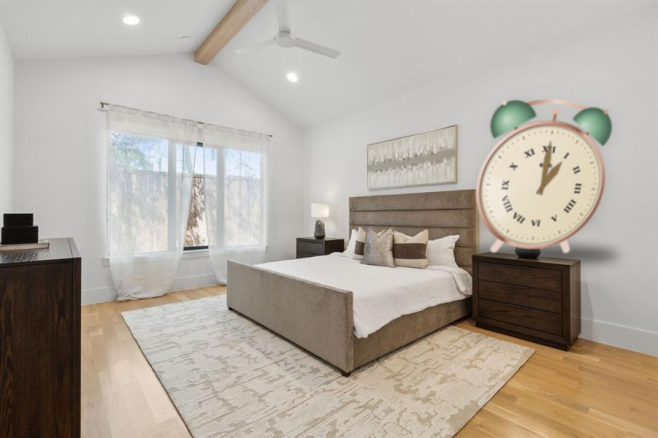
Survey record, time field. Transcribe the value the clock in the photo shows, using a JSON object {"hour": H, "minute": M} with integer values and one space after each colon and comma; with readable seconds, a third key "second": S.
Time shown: {"hour": 1, "minute": 0}
